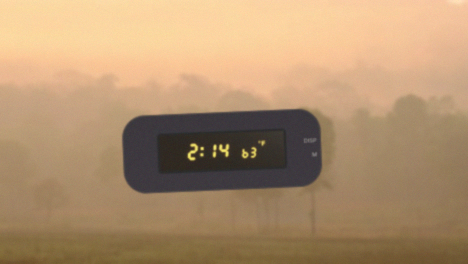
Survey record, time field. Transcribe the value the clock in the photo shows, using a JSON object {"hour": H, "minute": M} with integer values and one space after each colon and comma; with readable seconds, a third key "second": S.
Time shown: {"hour": 2, "minute": 14}
